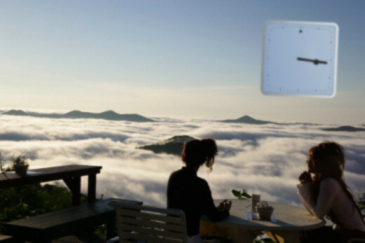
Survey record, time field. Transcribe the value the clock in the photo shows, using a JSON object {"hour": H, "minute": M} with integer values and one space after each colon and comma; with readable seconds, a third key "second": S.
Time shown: {"hour": 3, "minute": 16}
